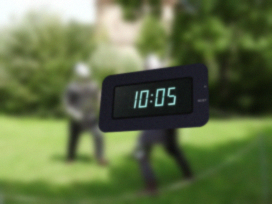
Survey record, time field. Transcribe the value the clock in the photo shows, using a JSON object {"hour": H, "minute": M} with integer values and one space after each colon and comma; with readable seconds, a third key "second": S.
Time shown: {"hour": 10, "minute": 5}
